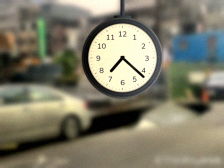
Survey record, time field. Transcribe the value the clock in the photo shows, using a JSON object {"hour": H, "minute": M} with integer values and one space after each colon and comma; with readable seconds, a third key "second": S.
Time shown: {"hour": 7, "minute": 22}
